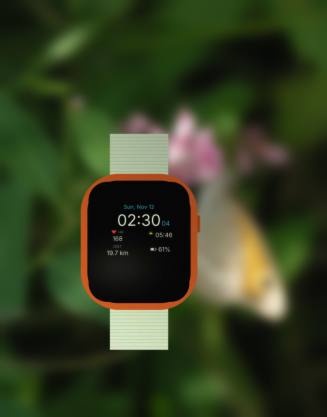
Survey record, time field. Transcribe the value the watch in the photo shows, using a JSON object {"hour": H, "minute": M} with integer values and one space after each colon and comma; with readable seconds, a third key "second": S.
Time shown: {"hour": 2, "minute": 30}
